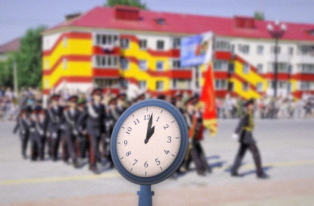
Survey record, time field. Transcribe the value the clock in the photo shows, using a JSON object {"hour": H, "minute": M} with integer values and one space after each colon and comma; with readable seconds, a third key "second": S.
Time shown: {"hour": 1, "minute": 2}
